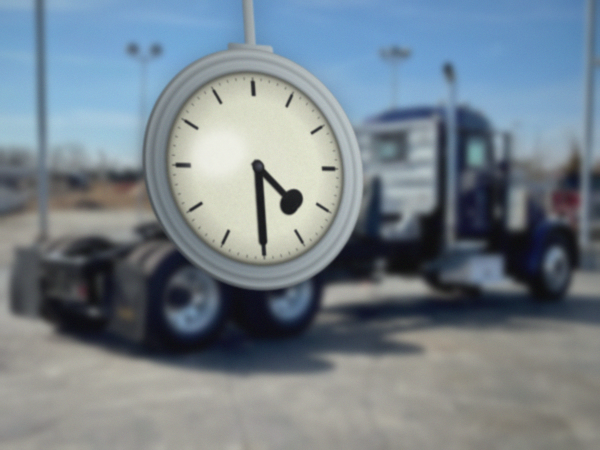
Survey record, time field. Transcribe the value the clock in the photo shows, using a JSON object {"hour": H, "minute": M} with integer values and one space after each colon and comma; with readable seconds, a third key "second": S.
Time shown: {"hour": 4, "minute": 30}
